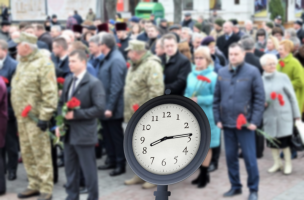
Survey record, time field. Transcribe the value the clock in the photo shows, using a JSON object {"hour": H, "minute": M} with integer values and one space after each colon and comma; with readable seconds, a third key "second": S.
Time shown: {"hour": 8, "minute": 14}
